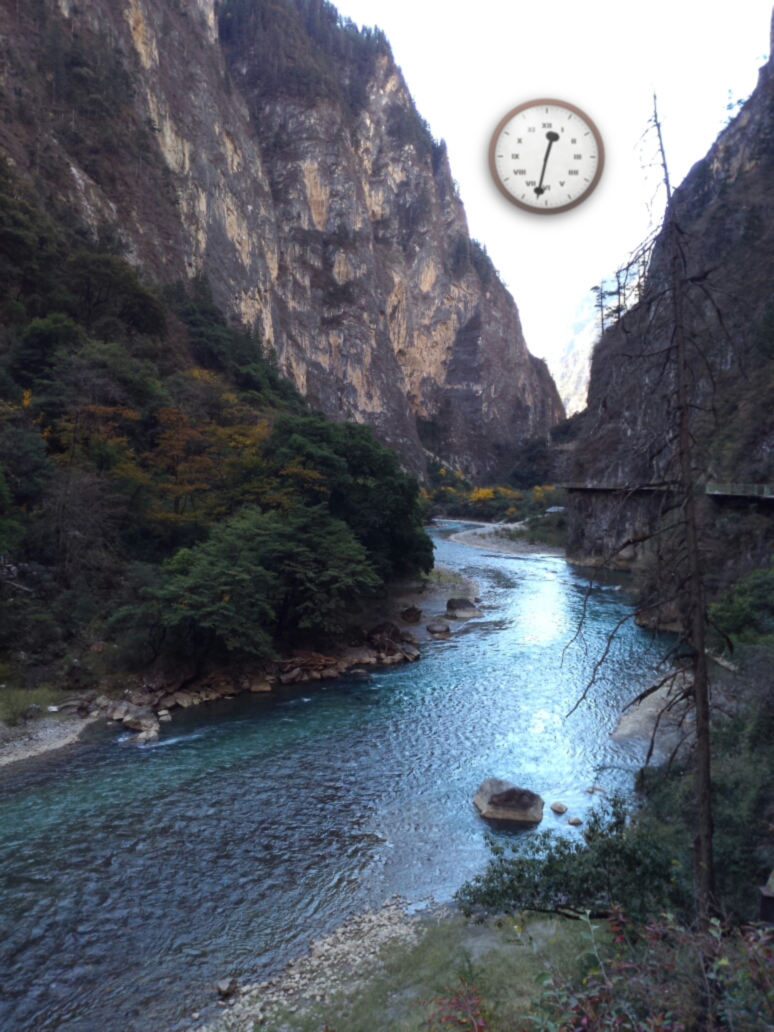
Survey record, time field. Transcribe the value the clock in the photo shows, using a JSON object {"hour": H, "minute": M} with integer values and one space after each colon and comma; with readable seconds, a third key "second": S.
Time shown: {"hour": 12, "minute": 32}
